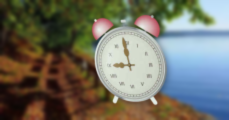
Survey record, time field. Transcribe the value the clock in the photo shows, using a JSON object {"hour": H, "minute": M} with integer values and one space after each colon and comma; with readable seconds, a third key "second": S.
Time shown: {"hour": 8, "minute": 59}
